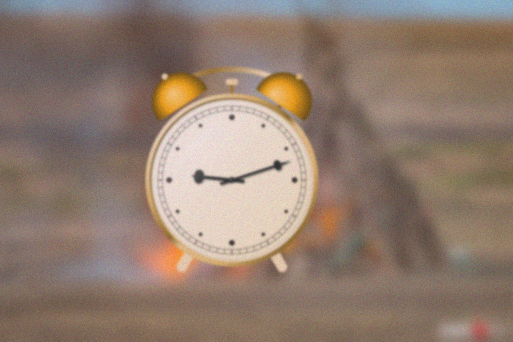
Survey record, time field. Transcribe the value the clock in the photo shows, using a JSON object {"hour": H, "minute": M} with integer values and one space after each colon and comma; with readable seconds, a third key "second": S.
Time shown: {"hour": 9, "minute": 12}
